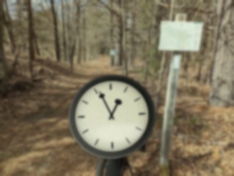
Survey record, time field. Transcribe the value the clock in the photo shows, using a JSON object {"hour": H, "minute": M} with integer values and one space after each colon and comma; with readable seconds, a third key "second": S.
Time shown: {"hour": 12, "minute": 56}
